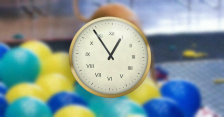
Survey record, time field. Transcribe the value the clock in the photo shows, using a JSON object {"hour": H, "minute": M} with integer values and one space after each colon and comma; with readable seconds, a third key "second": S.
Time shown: {"hour": 12, "minute": 54}
